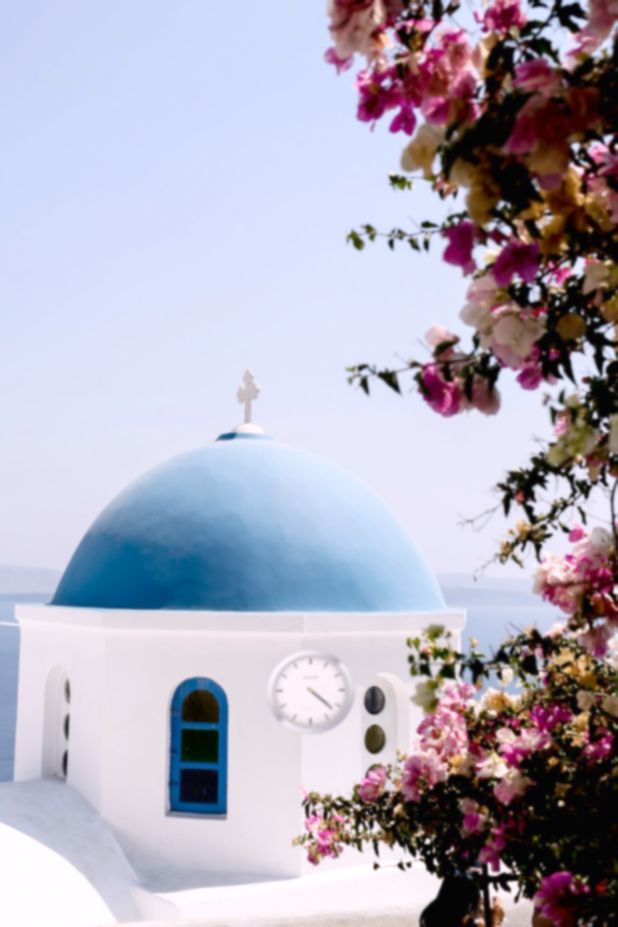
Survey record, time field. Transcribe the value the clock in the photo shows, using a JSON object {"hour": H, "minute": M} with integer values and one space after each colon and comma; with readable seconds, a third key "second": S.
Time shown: {"hour": 4, "minute": 22}
